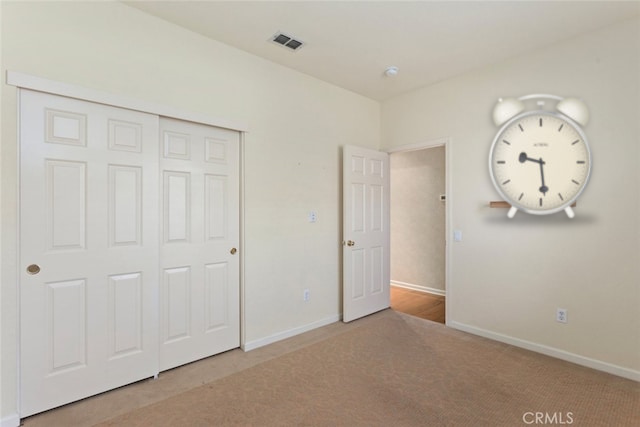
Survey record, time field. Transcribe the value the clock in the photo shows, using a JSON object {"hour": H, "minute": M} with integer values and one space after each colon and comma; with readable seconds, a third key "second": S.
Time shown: {"hour": 9, "minute": 29}
